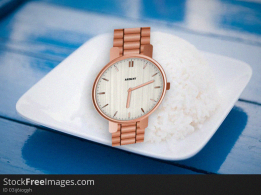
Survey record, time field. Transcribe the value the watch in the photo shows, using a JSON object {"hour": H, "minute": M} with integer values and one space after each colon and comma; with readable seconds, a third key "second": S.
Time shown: {"hour": 6, "minute": 12}
